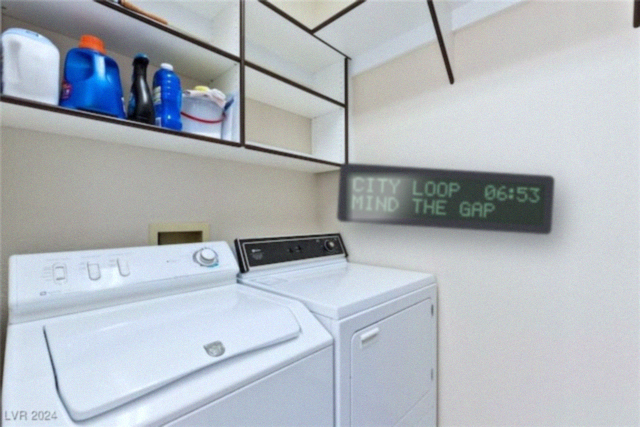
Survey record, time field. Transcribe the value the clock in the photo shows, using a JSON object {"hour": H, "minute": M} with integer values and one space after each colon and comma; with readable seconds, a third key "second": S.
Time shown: {"hour": 6, "minute": 53}
